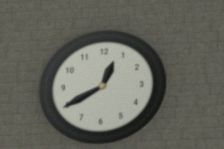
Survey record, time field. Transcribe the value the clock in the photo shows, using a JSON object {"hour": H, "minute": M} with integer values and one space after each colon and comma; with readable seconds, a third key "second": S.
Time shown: {"hour": 12, "minute": 40}
